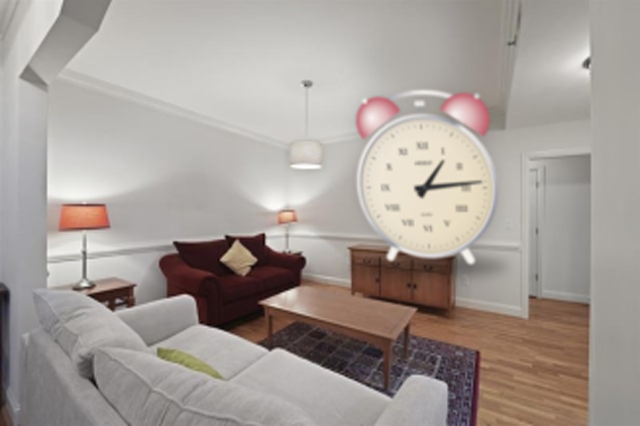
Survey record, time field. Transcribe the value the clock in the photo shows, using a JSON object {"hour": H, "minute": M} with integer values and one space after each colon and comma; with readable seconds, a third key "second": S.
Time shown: {"hour": 1, "minute": 14}
